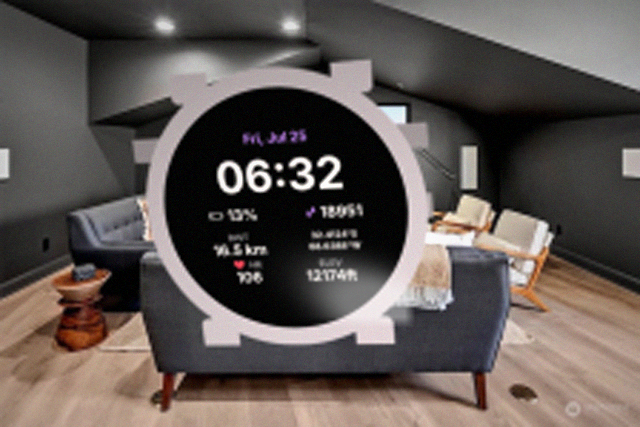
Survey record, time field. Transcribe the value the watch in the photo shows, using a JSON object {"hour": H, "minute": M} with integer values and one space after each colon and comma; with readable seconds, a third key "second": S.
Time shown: {"hour": 6, "minute": 32}
